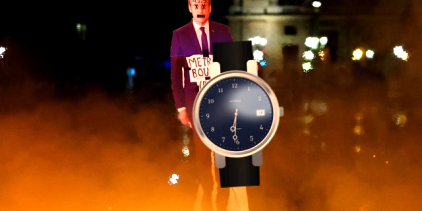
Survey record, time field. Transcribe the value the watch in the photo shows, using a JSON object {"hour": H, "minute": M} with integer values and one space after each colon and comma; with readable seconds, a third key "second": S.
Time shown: {"hour": 6, "minute": 31}
